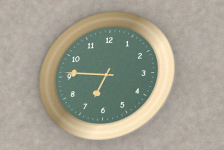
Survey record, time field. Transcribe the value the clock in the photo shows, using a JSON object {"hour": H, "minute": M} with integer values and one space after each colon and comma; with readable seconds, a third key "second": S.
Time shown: {"hour": 6, "minute": 46}
